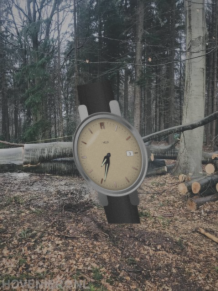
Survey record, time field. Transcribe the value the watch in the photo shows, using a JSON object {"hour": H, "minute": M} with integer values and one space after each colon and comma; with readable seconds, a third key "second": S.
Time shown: {"hour": 7, "minute": 34}
